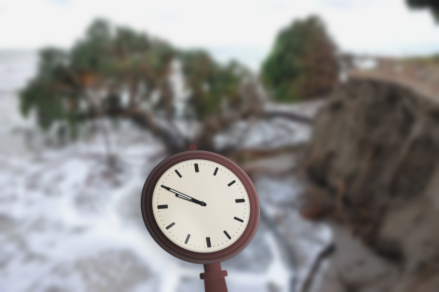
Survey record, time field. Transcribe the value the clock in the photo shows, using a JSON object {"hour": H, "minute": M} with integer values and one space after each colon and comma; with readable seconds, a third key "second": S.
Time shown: {"hour": 9, "minute": 50}
